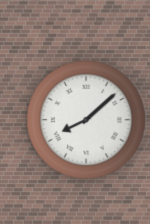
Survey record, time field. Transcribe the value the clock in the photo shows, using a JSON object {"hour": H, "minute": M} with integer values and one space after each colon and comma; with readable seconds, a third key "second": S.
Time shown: {"hour": 8, "minute": 8}
